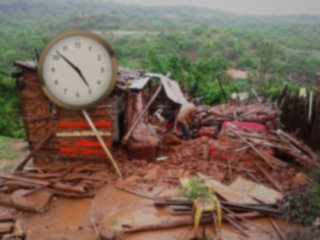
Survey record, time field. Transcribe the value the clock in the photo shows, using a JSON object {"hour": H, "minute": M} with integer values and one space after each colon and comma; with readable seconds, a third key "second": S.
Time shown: {"hour": 4, "minute": 52}
